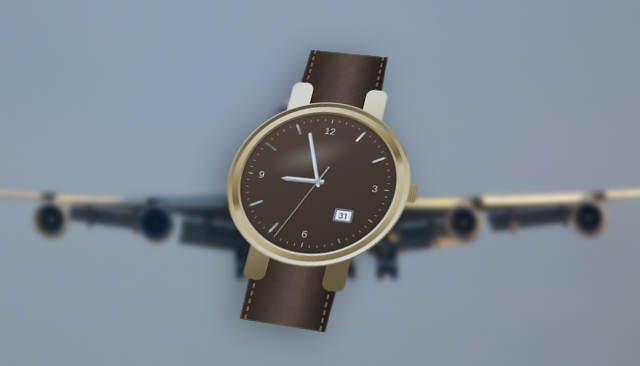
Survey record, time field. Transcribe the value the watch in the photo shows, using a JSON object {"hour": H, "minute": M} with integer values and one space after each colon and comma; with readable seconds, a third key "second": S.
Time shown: {"hour": 8, "minute": 56, "second": 34}
